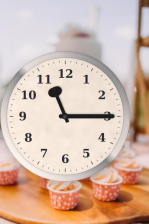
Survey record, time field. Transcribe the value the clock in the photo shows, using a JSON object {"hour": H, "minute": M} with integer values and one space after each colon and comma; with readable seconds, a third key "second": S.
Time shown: {"hour": 11, "minute": 15}
